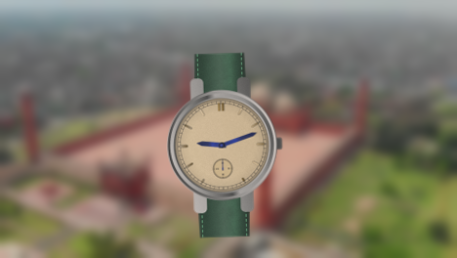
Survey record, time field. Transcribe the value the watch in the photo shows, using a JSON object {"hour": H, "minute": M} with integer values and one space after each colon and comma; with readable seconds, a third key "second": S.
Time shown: {"hour": 9, "minute": 12}
